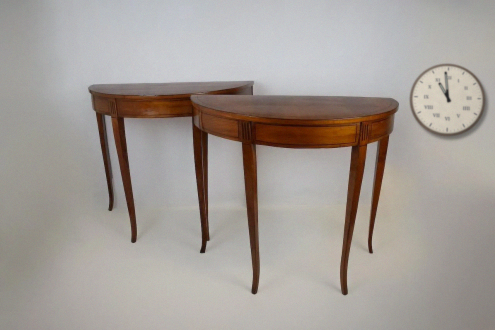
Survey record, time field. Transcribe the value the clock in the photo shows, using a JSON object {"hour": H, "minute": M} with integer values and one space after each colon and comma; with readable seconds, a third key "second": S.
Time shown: {"hour": 10, "minute": 59}
